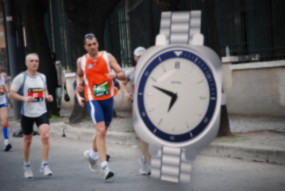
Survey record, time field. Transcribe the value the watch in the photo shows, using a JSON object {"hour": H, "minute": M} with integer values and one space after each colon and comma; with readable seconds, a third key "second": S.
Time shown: {"hour": 6, "minute": 48}
